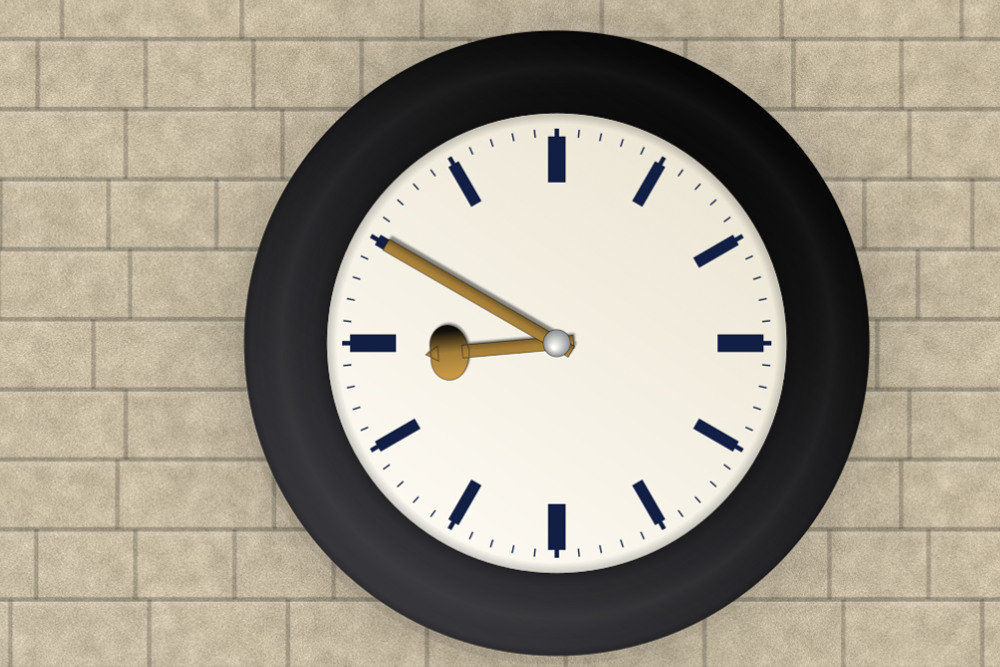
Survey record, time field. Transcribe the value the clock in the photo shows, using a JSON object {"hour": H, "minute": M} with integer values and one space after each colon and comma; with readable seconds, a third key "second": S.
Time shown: {"hour": 8, "minute": 50}
